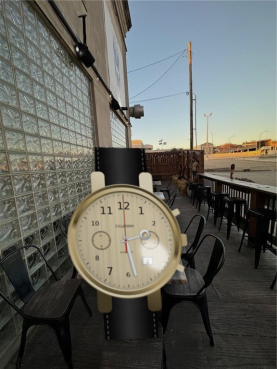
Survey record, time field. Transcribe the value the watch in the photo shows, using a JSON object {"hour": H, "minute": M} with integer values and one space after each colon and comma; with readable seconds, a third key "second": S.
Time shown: {"hour": 2, "minute": 28}
